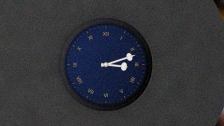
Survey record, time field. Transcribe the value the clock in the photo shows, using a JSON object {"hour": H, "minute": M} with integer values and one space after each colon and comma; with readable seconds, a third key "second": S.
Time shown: {"hour": 3, "minute": 12}
